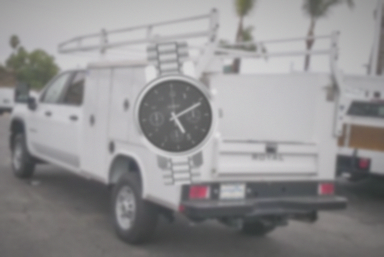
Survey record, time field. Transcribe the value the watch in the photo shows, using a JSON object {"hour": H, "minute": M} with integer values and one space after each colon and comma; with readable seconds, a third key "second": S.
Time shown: {"hour": 5, "minute": 11}
